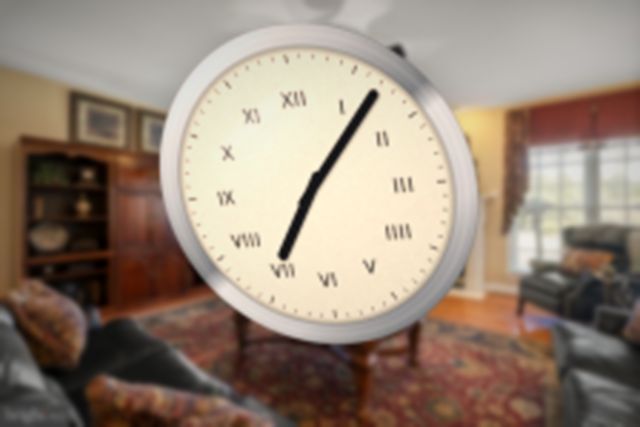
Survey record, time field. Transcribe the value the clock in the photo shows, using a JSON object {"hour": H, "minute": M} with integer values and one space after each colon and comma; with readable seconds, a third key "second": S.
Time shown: {"hour": 7, "minute": 7}
